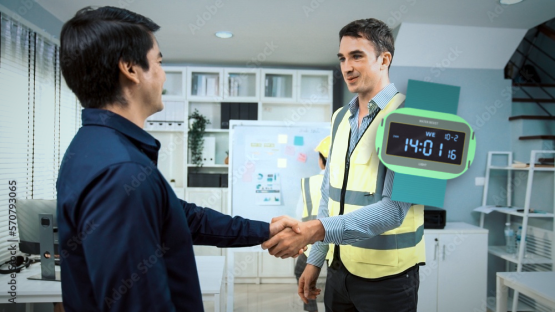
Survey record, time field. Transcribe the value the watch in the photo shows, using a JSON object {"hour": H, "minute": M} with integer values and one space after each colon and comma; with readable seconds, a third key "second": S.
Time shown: {"hour": 14, "minute": 1, "second": 16}
